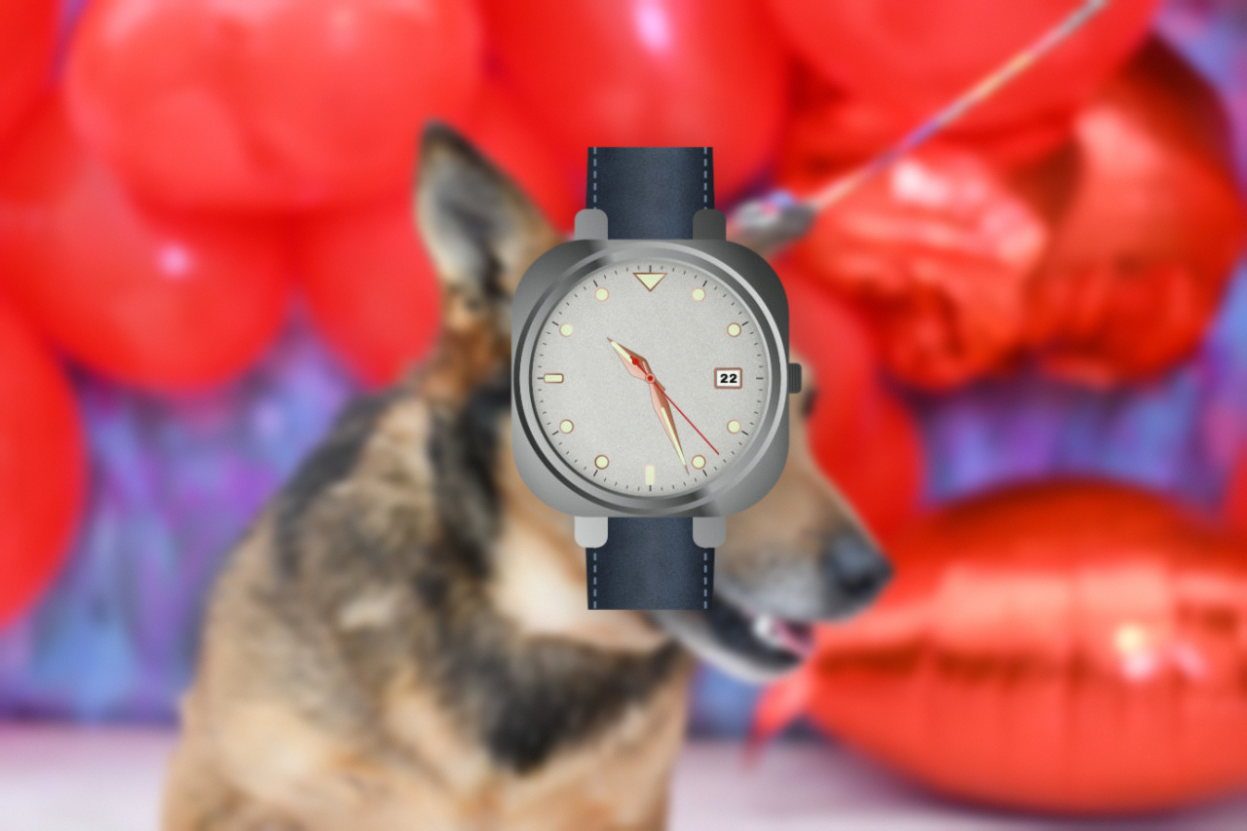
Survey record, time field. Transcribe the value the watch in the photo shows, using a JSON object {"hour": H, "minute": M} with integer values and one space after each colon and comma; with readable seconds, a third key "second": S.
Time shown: {"hour": 10, "minute": 26, "second": 23}
